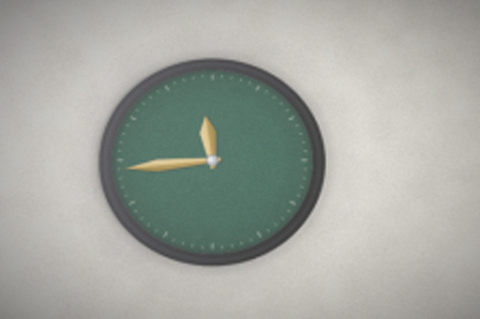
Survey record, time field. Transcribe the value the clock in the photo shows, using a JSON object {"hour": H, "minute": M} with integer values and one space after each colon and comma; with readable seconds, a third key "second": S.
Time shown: {"hour": 11, "minute": 44}
